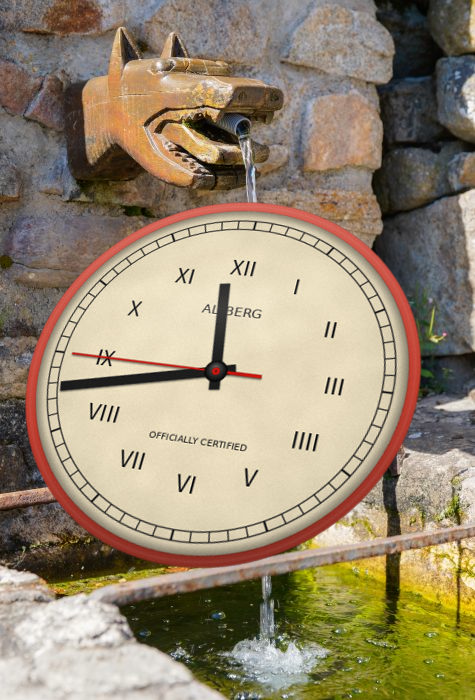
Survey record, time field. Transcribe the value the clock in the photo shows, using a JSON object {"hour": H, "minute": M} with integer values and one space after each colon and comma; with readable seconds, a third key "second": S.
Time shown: {"hour": 11, "minute": 42, "second": 45}
